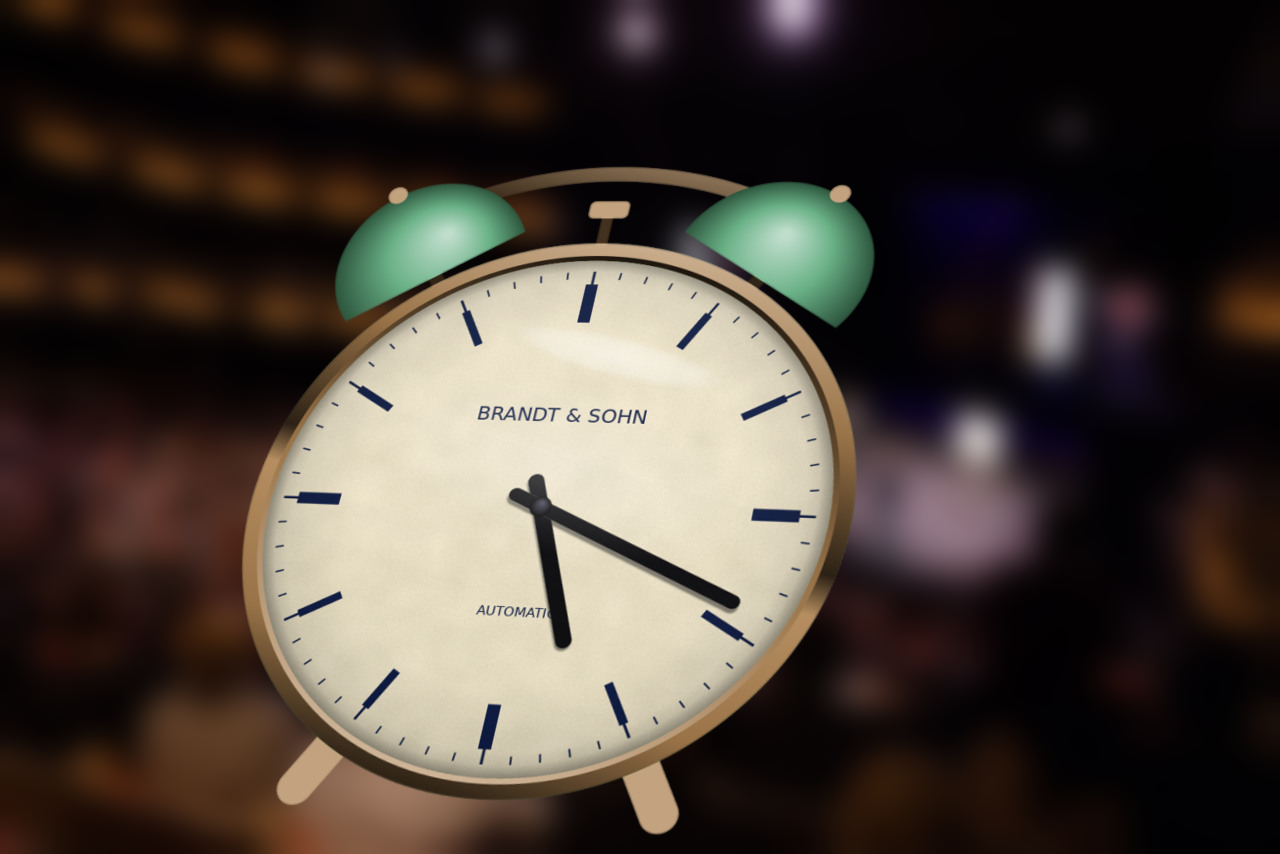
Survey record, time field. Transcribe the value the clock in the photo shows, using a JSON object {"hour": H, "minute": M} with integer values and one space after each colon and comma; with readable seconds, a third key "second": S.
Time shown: {"hour": 5, "minute": 19}
